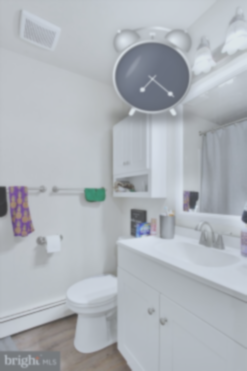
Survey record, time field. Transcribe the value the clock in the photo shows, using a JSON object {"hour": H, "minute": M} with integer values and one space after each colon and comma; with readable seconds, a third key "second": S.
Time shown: {"hour": 7, "minute": 22}
